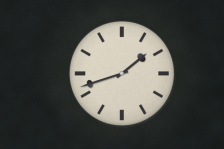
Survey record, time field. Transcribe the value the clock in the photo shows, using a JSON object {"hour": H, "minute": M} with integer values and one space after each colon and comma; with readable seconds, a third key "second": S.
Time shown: {"hour": 1, "minute": 42}
